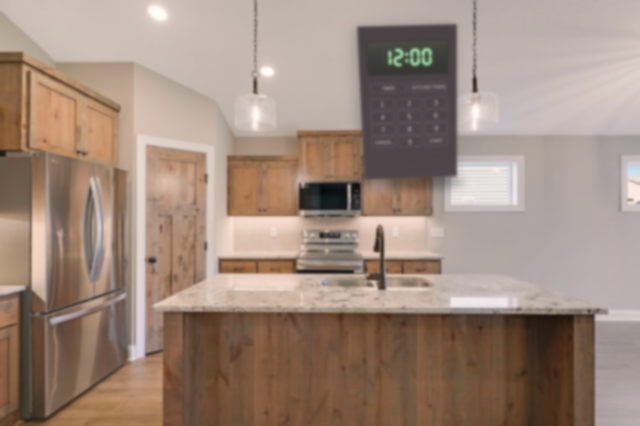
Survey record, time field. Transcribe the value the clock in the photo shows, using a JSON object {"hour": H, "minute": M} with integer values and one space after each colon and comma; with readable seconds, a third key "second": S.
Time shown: {"hour": 12, "minute": 0}
